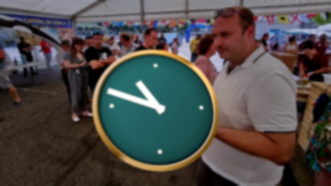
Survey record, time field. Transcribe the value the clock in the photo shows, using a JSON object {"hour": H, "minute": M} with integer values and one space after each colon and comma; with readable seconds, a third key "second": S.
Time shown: {"hour": 10, "minute": 48}
